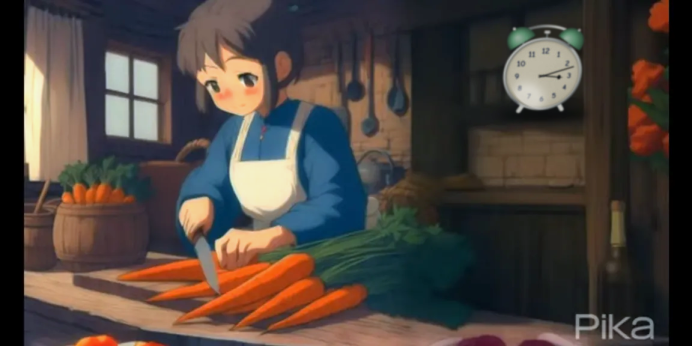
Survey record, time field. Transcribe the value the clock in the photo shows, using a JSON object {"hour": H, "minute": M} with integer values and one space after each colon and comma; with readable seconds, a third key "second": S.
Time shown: {"hour": 3, "minute": 12}
